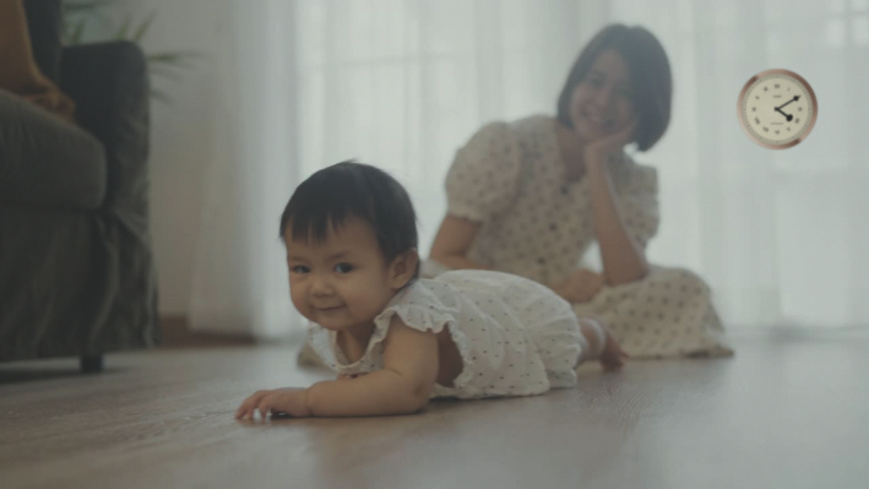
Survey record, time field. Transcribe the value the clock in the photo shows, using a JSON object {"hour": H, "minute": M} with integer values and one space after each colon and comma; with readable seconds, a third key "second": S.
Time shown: {"hour": 4, "minute": 10}
